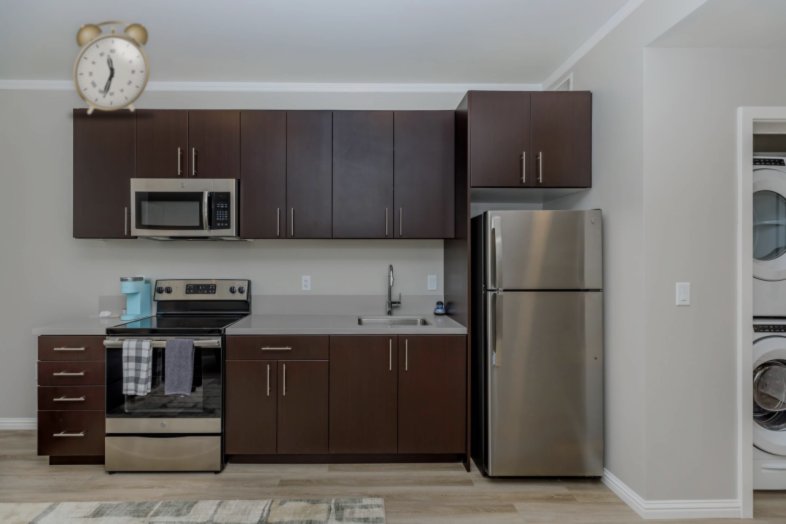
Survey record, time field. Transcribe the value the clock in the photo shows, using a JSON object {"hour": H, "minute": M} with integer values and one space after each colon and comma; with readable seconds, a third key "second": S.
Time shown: {"hour": 11, "minute": 33}
